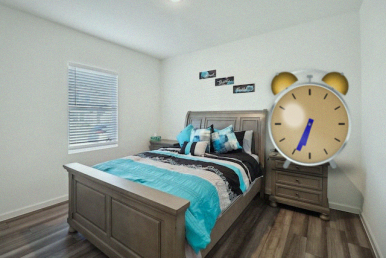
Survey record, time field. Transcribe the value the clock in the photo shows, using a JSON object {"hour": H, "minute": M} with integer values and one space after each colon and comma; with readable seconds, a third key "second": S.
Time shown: {"hour": 6, "minute": 34}
